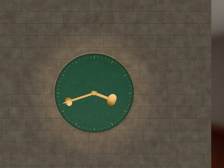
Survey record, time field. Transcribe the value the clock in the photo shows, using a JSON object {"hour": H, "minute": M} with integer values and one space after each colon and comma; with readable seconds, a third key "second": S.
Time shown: {"hour": 3, "minute": 42}
